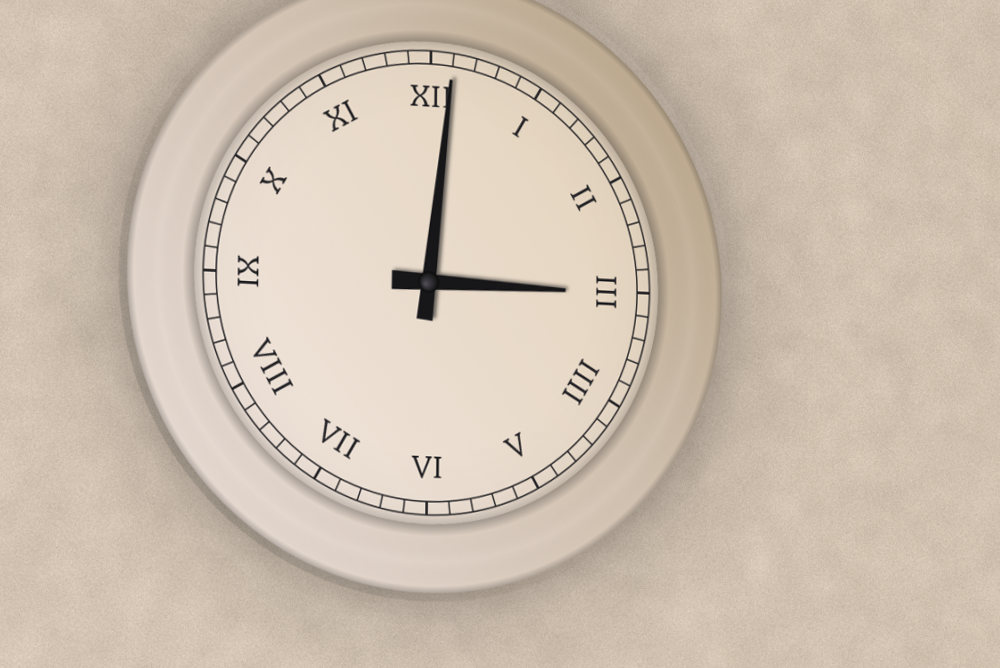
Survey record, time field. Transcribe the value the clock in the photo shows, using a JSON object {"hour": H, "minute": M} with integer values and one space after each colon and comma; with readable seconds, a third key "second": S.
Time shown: {"hour": 3, "minute": 1}
